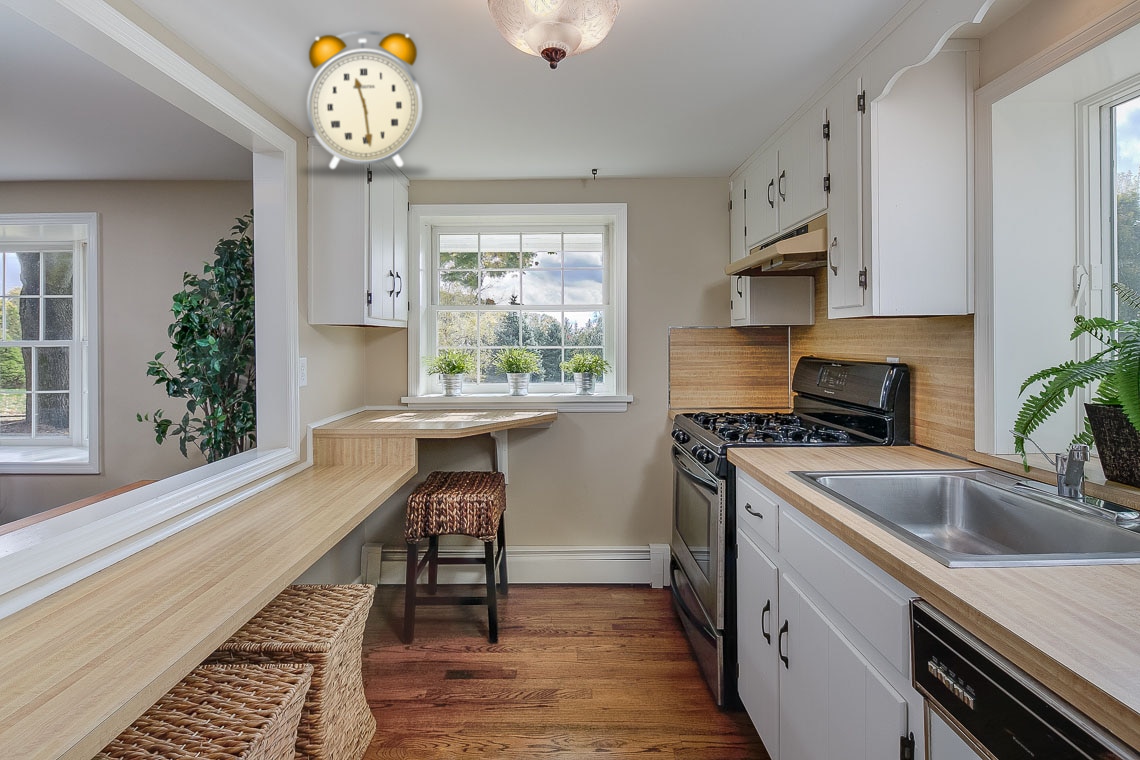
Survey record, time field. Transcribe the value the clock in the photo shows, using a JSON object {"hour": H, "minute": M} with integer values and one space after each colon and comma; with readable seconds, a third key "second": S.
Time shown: {"hour": 11, "minute": 29}
